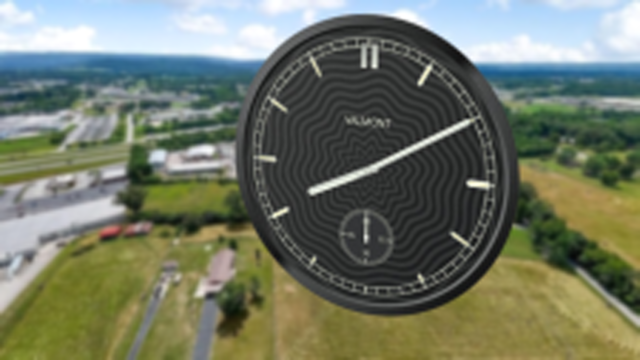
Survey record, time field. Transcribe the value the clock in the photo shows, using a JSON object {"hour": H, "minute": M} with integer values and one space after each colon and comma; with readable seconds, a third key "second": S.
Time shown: {"hour": 8, "minute": 10}
